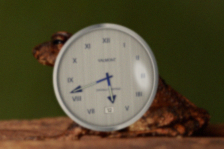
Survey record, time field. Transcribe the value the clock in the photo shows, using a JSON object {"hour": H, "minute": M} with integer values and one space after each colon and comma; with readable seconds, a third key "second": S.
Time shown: {"hour": 5, "minute": 42}
